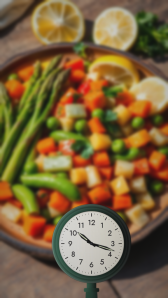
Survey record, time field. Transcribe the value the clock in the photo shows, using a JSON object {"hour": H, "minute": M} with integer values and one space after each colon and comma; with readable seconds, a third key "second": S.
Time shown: {"hour": 10, "minute": 18}
